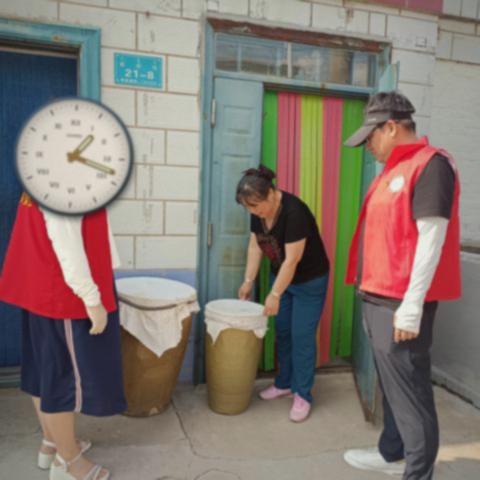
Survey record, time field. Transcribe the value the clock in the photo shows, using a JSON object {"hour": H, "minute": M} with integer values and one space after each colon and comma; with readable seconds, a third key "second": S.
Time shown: {"hour": 1, "minute": 18}
